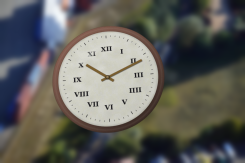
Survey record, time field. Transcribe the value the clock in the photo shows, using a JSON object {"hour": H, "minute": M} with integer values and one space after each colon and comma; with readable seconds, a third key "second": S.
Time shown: {"hour": 10, "minute": 11}
